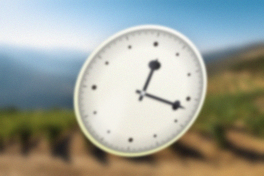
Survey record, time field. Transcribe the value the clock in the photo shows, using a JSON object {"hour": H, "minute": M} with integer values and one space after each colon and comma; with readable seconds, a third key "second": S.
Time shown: {"hour": 12, "minute": 17}
